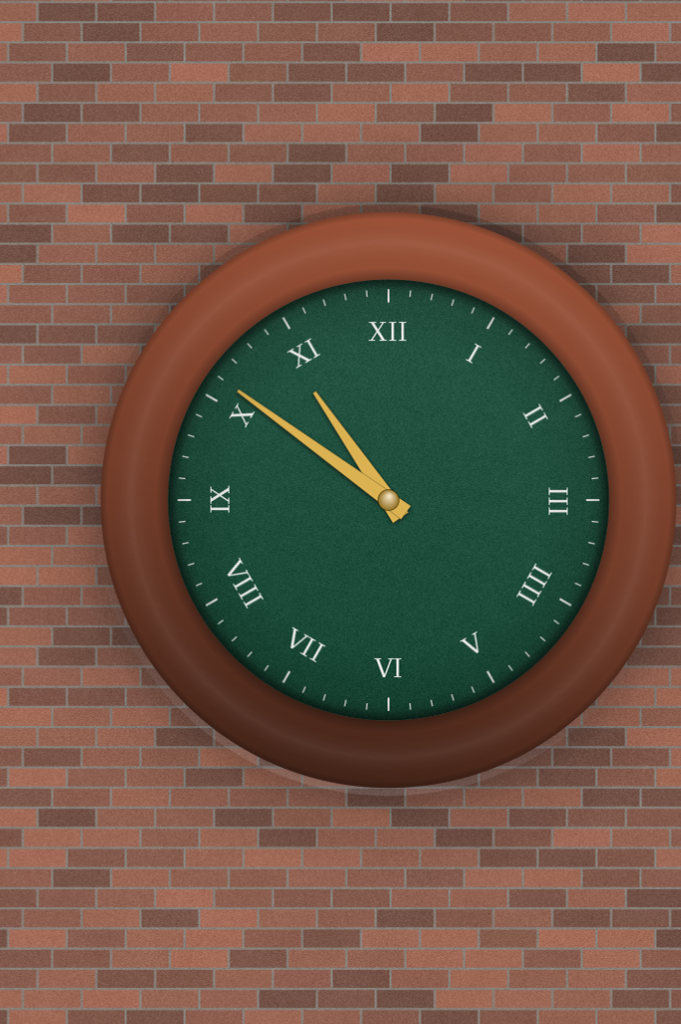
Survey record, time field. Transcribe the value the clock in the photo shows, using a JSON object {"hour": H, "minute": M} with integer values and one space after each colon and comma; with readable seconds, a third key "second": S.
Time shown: {"hour": 10, "minute": 51}
